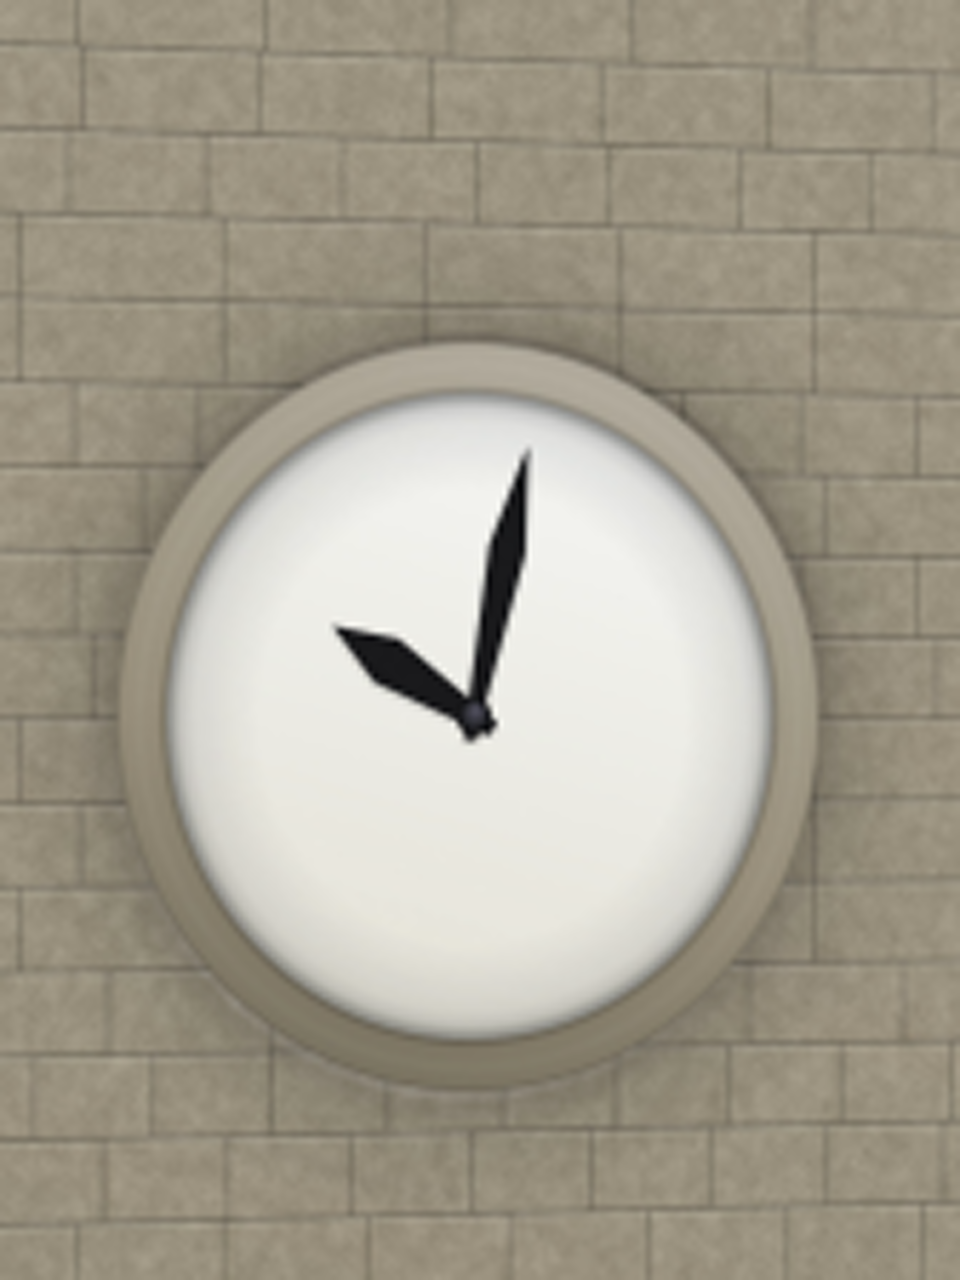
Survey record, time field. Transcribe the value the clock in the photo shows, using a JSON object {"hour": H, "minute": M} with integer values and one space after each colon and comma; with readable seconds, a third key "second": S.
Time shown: {"hour": 10, "minute": 2}
